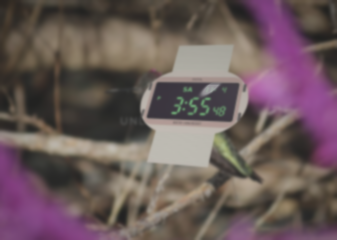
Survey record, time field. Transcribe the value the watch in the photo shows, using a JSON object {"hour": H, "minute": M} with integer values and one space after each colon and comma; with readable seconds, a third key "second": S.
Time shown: {"hour": 3, "minute": 55}
